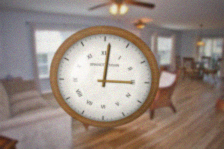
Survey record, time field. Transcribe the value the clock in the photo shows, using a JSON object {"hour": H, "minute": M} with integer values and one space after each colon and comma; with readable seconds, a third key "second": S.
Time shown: {"hour": 3, "minute": 1}
